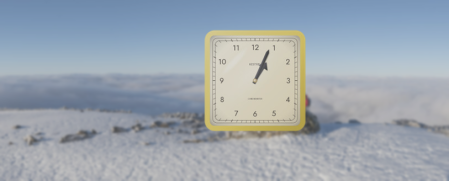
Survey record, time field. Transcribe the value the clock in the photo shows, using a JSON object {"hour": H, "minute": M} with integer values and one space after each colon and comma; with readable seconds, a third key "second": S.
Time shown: {"hour": 1, "minute": 4}
